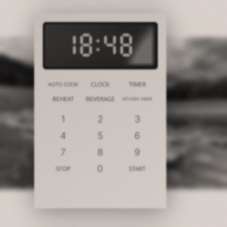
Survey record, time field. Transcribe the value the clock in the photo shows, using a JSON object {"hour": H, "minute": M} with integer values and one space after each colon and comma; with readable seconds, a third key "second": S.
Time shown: {"hour": 18, "minute": 48}
